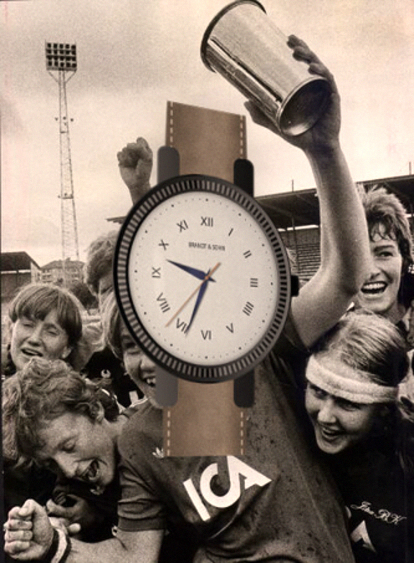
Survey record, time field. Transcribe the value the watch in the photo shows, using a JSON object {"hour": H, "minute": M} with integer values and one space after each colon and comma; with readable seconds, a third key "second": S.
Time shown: {"hour": 9, "minute": 33, "second": 37}
